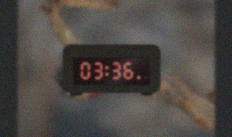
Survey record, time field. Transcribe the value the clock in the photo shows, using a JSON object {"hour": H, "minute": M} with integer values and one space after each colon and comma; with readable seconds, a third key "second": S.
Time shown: {"hour": 3, "minute": 36}
